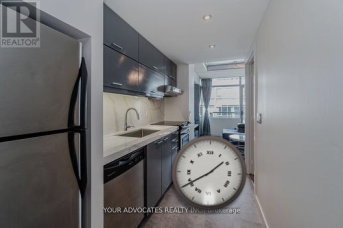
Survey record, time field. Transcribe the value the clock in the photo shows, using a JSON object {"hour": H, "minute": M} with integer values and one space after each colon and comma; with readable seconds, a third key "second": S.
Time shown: {"hour": 1, "minute": 40}
